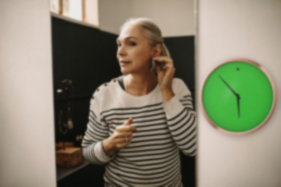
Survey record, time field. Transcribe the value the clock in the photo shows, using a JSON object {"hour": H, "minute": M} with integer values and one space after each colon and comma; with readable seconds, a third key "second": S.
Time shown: {"hour": 5, "minute": 53}
